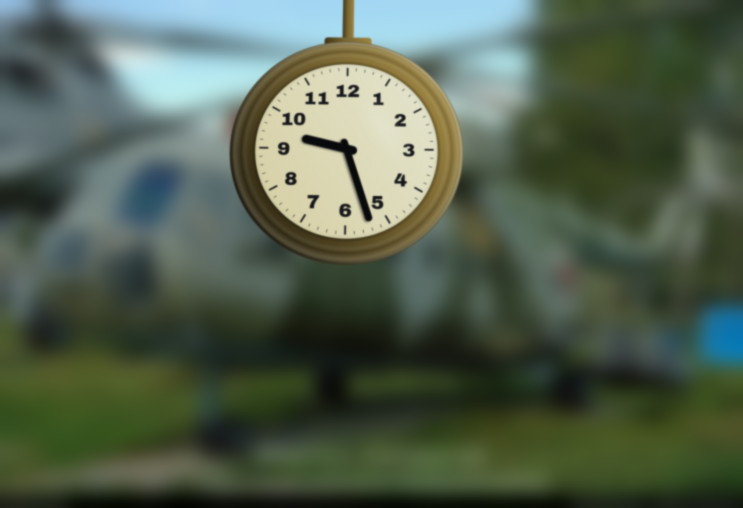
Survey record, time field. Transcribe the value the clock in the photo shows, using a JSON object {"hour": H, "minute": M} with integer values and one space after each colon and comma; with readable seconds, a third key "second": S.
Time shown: {"hour": 9, "minute": 27}
